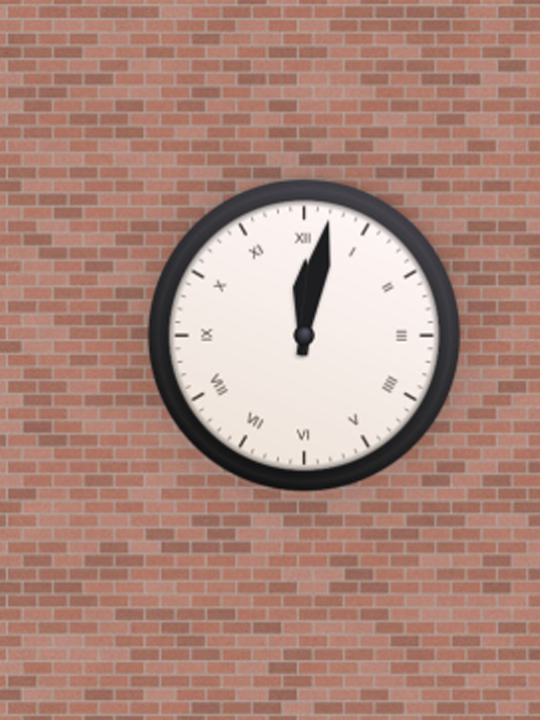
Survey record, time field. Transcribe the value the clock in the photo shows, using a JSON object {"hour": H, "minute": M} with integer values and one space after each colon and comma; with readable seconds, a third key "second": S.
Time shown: {"hour": 12, "minute": 2}
